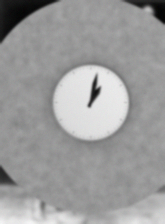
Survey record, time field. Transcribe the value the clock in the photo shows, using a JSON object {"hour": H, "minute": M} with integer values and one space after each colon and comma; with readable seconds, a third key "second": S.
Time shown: {"hour": 1, "minute": 2}
